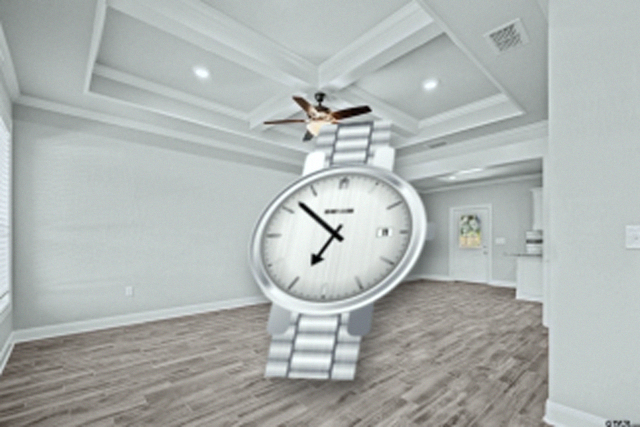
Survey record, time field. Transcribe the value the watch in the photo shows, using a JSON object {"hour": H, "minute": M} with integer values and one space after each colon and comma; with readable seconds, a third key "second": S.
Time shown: {"hour": 6, "minute": 52}
